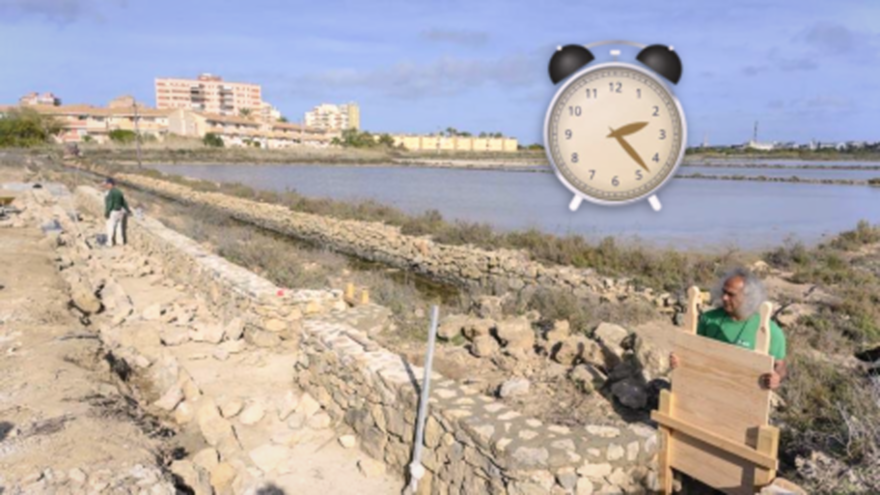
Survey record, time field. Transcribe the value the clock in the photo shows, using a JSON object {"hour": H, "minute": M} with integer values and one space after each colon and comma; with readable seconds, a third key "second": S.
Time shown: {"hour": 2, "minute": 23}
